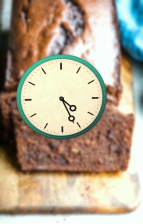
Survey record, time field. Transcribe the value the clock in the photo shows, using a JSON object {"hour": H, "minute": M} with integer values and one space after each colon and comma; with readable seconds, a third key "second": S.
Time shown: {"hour": 4, "minute": 26}
